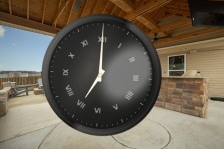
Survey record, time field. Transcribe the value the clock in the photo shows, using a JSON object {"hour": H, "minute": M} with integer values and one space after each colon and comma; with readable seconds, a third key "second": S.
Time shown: {"hour": 7, "minute": 0}
